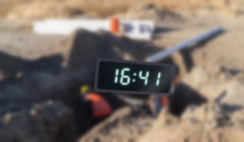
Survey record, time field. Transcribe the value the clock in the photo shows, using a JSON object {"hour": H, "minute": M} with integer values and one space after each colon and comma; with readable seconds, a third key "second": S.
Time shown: {"hour": 16, "minute": 41}
